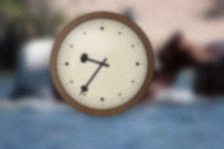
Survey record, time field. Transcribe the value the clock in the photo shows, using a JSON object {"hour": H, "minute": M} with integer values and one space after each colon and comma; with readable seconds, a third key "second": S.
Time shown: {"hour": 9, "minute": 36}
